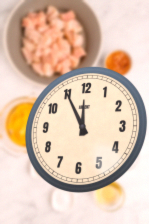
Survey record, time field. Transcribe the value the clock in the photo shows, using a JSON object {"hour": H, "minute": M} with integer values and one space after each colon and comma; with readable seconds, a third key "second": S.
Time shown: {"hour": 11, "minute": 55}
